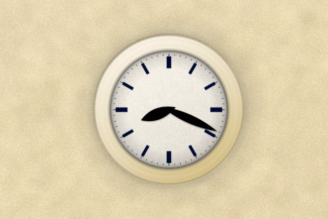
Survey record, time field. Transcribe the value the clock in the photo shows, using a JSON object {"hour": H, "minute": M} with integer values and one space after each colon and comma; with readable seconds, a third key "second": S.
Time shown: {"hour": 8, "minute": 19}
